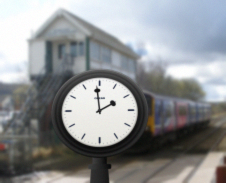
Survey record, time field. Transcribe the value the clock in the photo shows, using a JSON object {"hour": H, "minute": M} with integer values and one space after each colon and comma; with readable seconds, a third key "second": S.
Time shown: {"hour": 1, "minute": 59}
